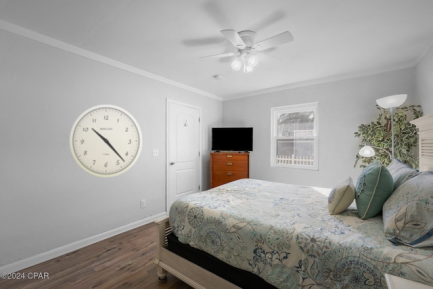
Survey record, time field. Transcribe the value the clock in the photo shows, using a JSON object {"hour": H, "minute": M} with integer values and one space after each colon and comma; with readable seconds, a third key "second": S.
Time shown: {"hour": 10, "minute": 23}
